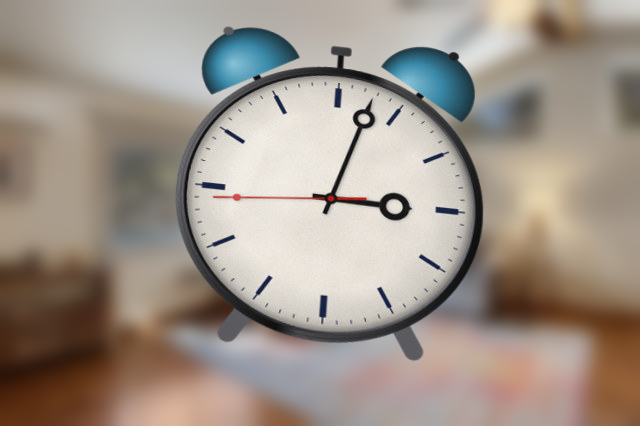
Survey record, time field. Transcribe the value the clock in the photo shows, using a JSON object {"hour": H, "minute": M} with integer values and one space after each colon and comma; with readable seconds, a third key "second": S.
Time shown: {"hour": 3, "minute": 2, "second": 44}
